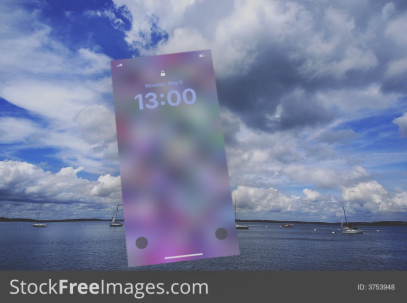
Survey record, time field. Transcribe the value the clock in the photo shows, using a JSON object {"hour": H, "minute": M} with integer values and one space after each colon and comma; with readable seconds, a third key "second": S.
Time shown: {"hour": 13, "minute": 0}
